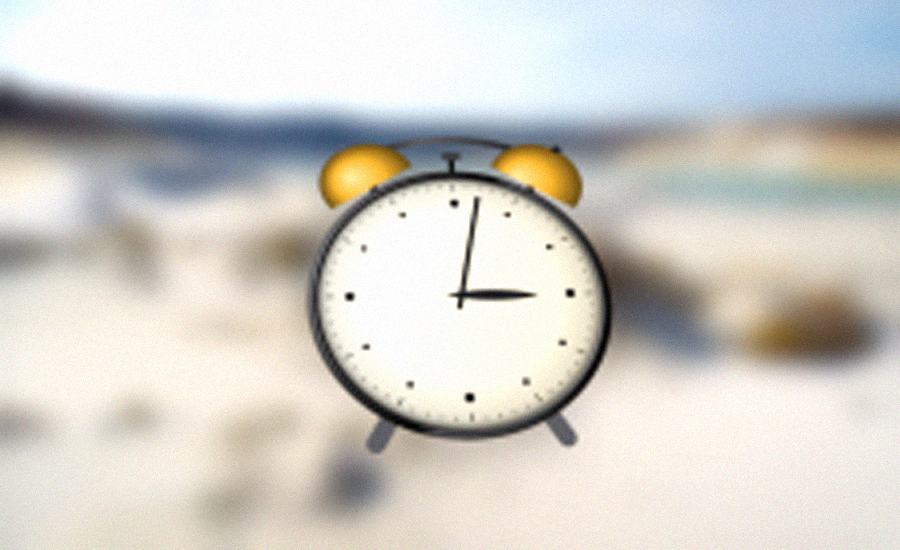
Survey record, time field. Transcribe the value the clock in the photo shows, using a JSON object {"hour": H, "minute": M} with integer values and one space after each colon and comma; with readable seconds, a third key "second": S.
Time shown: {"hour": 3, "minute": 2}
